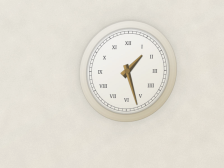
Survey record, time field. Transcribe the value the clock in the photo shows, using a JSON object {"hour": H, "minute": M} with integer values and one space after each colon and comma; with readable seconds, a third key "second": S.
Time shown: {"hour": 1, "minute": 27}
